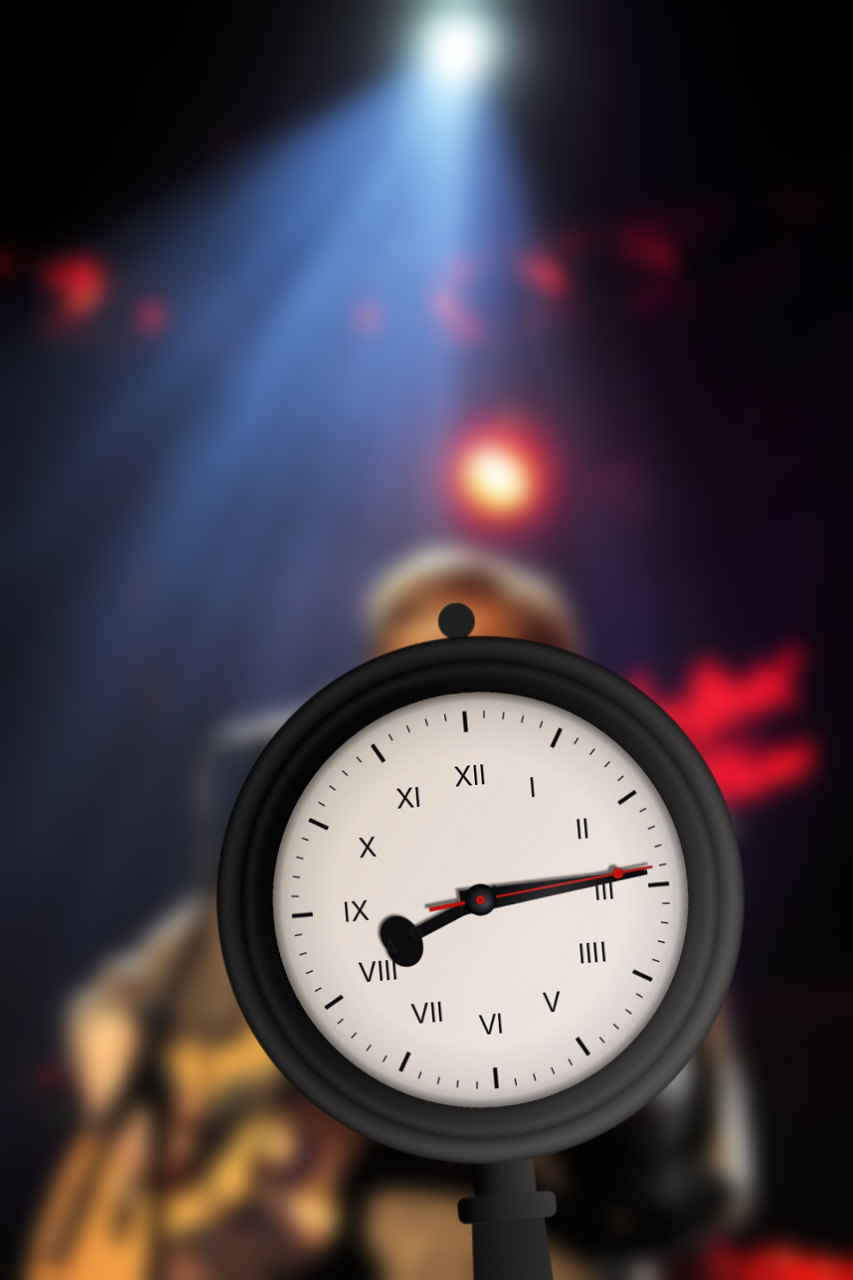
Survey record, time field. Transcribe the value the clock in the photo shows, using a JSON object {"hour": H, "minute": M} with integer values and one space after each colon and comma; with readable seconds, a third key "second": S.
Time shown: {"hour": 8, "minute": 14, "second": 14}
